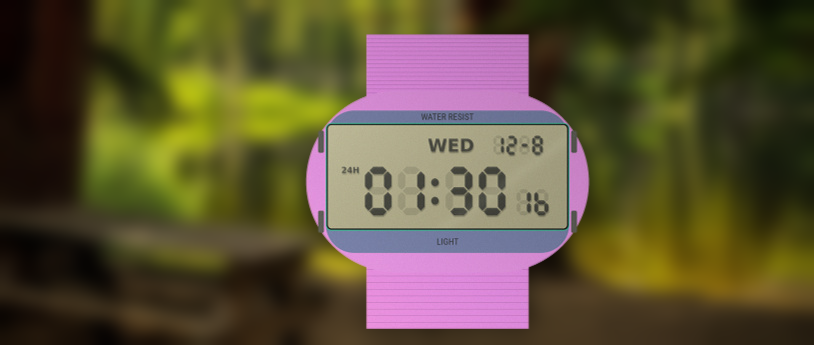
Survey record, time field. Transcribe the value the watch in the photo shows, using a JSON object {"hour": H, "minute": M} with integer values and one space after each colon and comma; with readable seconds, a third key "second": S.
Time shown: {"hour": 1, "minute": 30, "second": 16}
